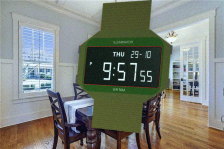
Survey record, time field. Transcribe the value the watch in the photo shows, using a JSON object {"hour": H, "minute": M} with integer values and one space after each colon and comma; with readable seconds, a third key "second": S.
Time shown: {"hour": 9, "minute": 57, "second": 55}
